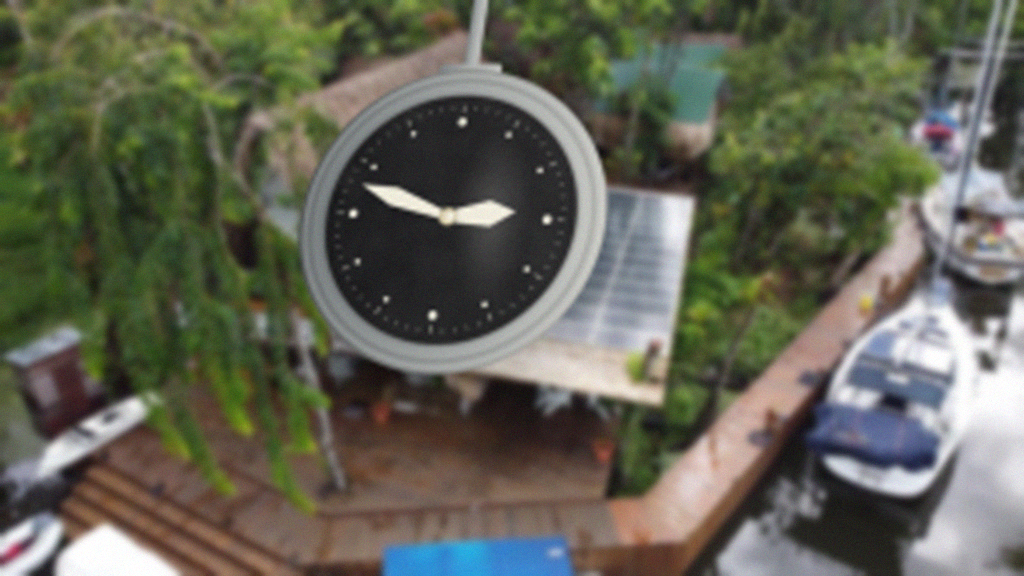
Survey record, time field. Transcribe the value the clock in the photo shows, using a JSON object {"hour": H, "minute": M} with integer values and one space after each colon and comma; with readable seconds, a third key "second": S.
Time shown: {"hour": 2, "minute": 48}
